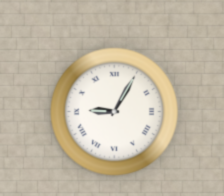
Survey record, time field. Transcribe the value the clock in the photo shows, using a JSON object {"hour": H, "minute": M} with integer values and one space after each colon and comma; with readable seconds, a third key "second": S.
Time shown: {"hour": 9, "minute": 5}
